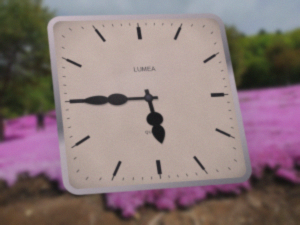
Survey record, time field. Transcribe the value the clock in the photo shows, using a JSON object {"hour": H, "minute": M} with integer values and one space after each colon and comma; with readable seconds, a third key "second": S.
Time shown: {"hour": 5, "minute": 45}
